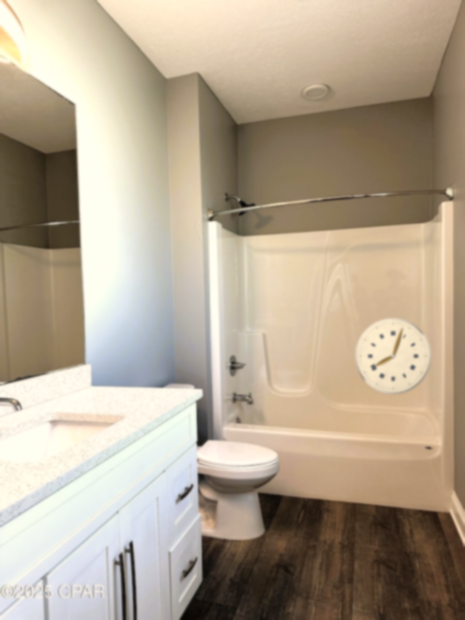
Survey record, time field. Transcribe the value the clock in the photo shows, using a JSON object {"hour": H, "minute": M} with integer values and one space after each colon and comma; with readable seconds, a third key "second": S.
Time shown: {"hour": 8, "minute": 3}
